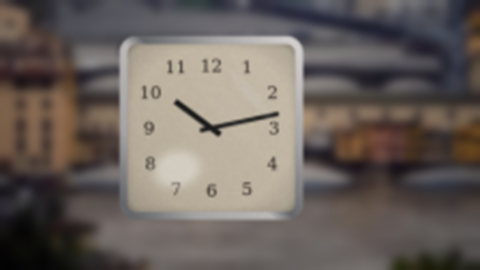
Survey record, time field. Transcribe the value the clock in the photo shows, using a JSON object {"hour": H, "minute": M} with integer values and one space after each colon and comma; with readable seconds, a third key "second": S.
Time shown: {"hour": 10, "minute": 13}
